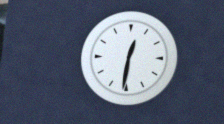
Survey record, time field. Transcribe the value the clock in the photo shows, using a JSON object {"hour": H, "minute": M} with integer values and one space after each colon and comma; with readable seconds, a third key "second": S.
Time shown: {"hour": 12, "minute": 31}
